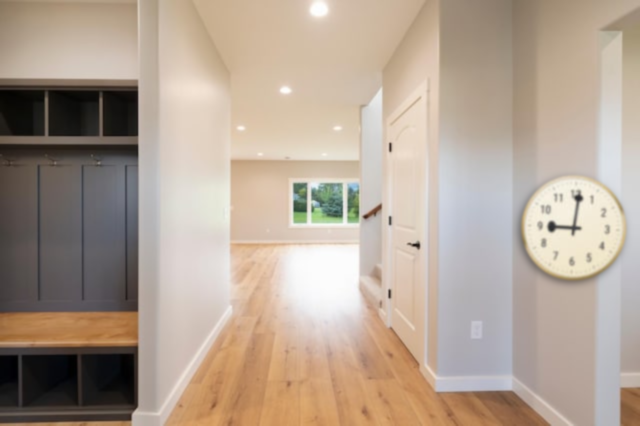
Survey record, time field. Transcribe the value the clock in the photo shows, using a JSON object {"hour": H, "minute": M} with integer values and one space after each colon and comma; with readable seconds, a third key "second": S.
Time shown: {"hour": 9, "minute": 1}
